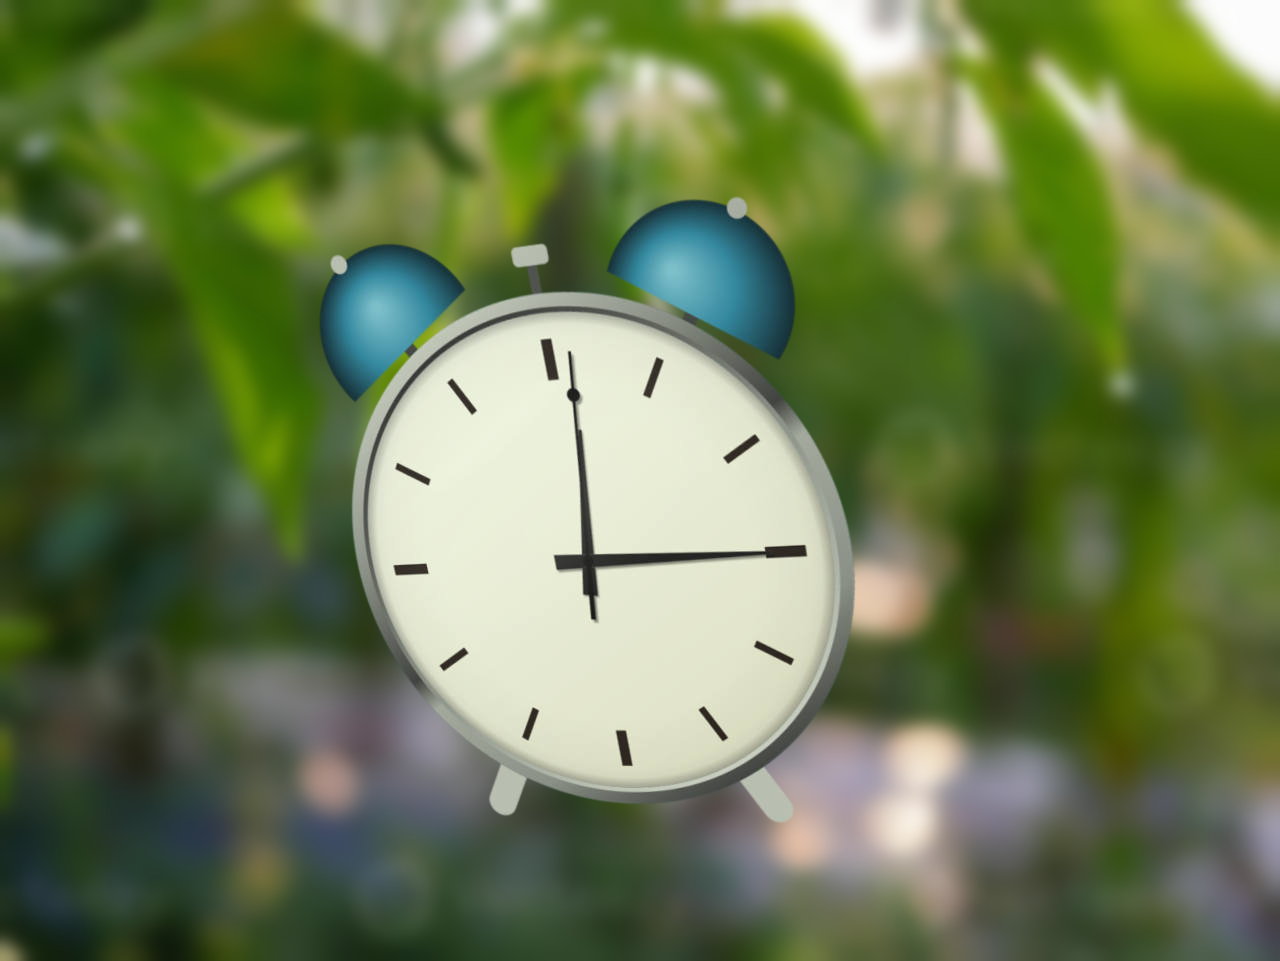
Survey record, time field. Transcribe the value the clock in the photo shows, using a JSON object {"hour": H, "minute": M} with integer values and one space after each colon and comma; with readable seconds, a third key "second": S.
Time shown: {"hour": 12, "minute": 15, "second": 1}
